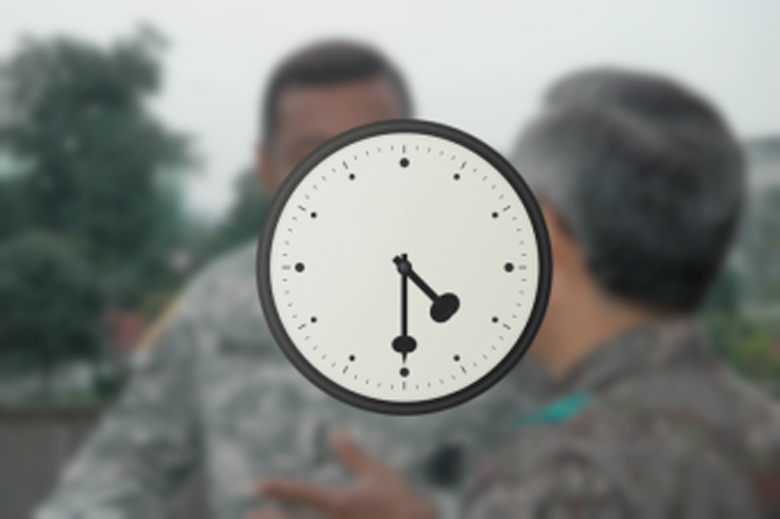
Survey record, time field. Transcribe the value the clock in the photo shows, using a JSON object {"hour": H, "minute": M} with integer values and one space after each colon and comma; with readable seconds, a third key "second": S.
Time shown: {"hour": 4, "minute": 30}
